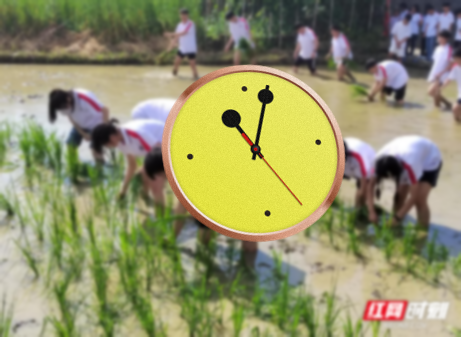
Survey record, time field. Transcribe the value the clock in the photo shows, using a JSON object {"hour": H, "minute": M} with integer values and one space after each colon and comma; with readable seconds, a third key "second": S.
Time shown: {"hour": 11, "minute": 3, "second": 25}
